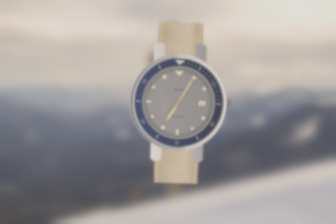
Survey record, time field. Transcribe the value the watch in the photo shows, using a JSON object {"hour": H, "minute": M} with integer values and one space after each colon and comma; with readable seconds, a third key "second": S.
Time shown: {"hour": 7, "minute": 5}
